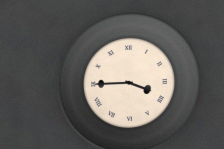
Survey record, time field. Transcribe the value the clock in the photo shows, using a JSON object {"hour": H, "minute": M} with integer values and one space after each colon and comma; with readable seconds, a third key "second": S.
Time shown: {"hour": 3, "minute": 45}
